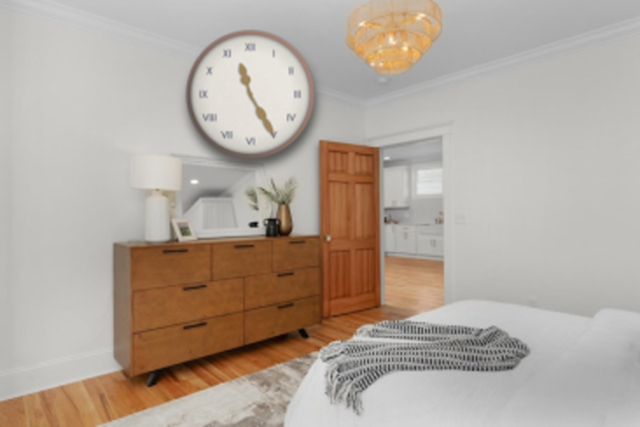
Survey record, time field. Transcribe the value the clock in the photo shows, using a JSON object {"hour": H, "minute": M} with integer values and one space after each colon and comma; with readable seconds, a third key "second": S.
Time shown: {"hour": 11, "minute": 25}
